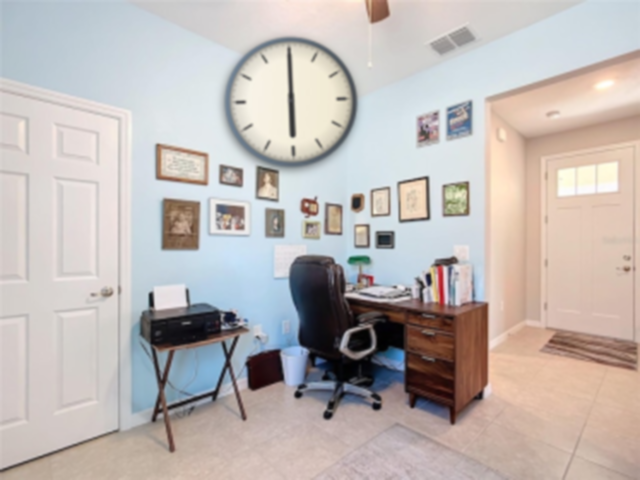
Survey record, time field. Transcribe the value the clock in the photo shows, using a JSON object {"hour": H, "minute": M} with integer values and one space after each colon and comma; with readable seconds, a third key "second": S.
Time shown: {"hour": 6, "minute": 0}
